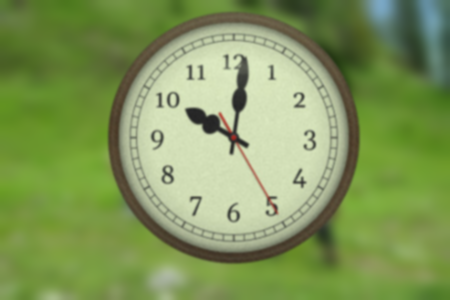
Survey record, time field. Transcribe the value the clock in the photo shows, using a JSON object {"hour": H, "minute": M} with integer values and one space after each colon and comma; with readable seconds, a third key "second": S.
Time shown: {"hour": 10, "minute": 1, "second": 25}
